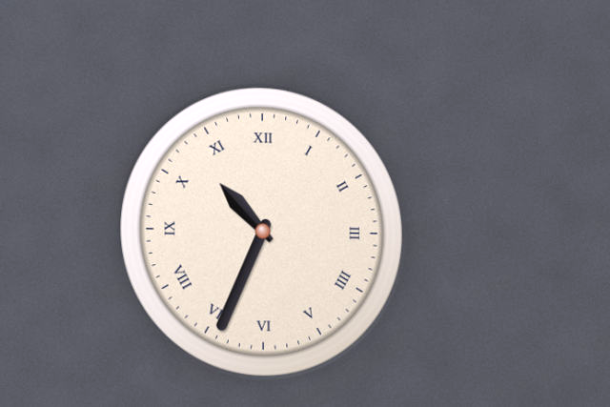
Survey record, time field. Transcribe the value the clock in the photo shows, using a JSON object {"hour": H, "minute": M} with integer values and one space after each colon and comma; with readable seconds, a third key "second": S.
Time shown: {"hour": 10, "minute": 34}
